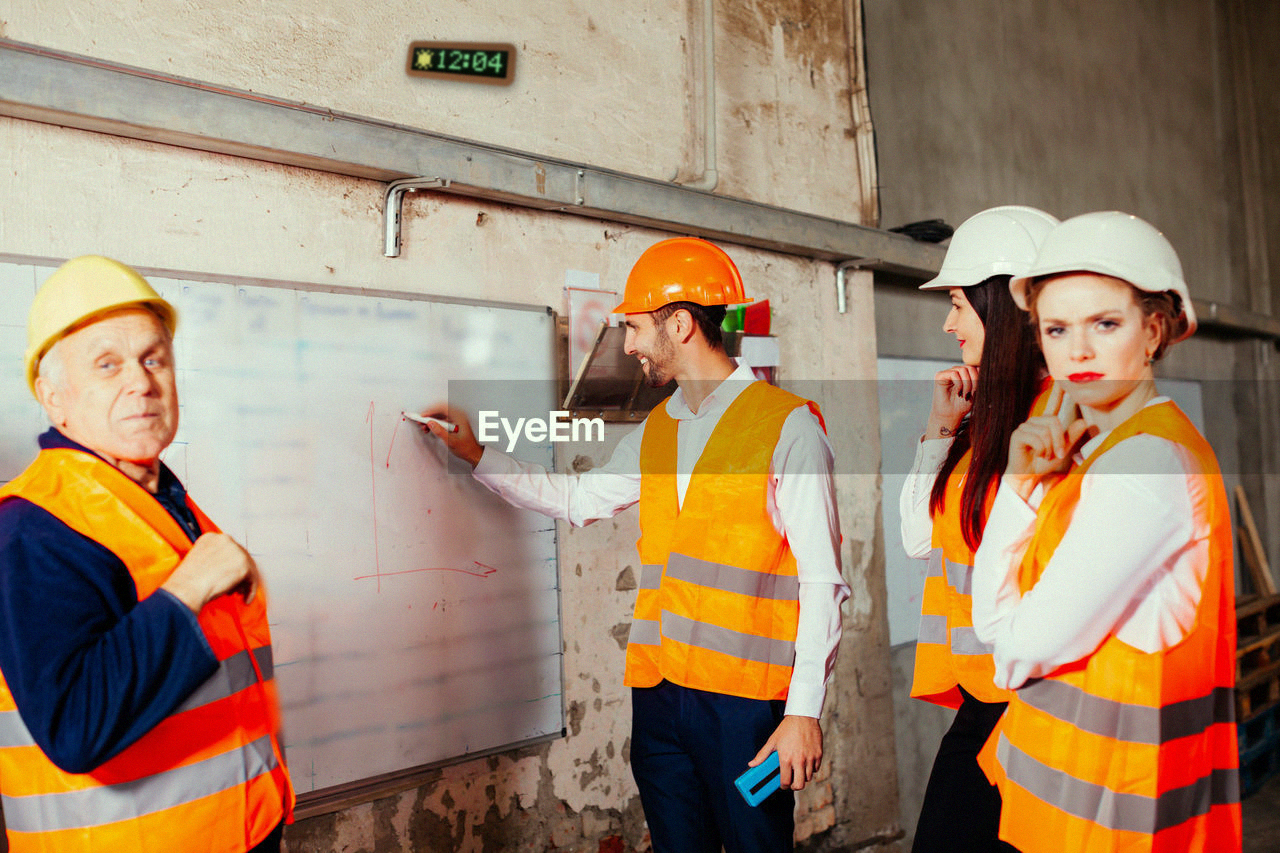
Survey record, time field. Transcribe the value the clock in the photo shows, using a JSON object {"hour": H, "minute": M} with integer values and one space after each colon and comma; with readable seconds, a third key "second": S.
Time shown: {"hour": 12, "minute": 4}
